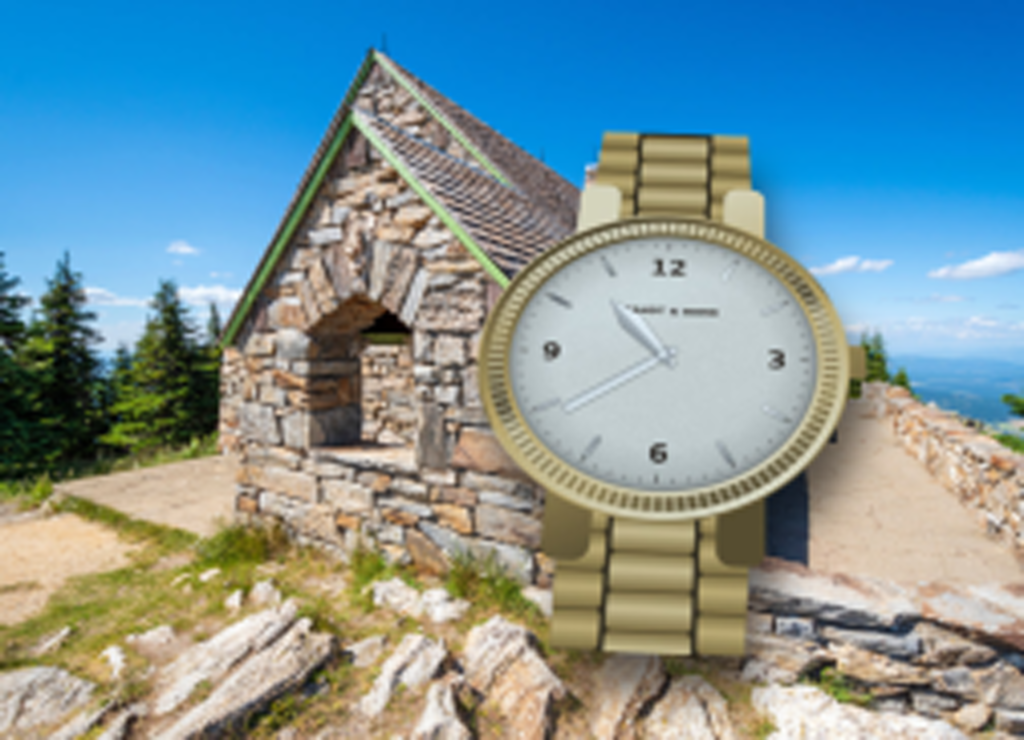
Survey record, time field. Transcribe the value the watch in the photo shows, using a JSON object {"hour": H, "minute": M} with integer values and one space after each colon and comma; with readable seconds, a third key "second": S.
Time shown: {"hour": 10, "minute": 39}
